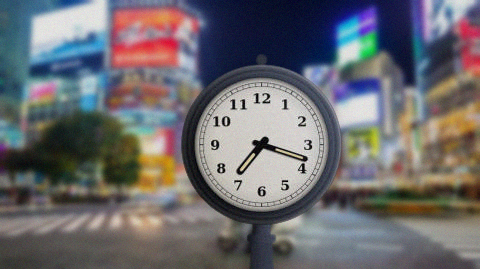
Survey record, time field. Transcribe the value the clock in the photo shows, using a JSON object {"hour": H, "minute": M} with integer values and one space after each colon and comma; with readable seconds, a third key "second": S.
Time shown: {"hour": 7, "minute": 18}
